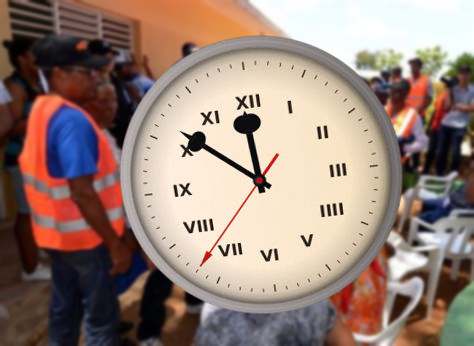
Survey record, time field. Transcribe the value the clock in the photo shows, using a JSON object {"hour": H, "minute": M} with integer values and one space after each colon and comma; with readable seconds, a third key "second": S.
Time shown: {"hour": 11, "minute": 51, "second": 37}
